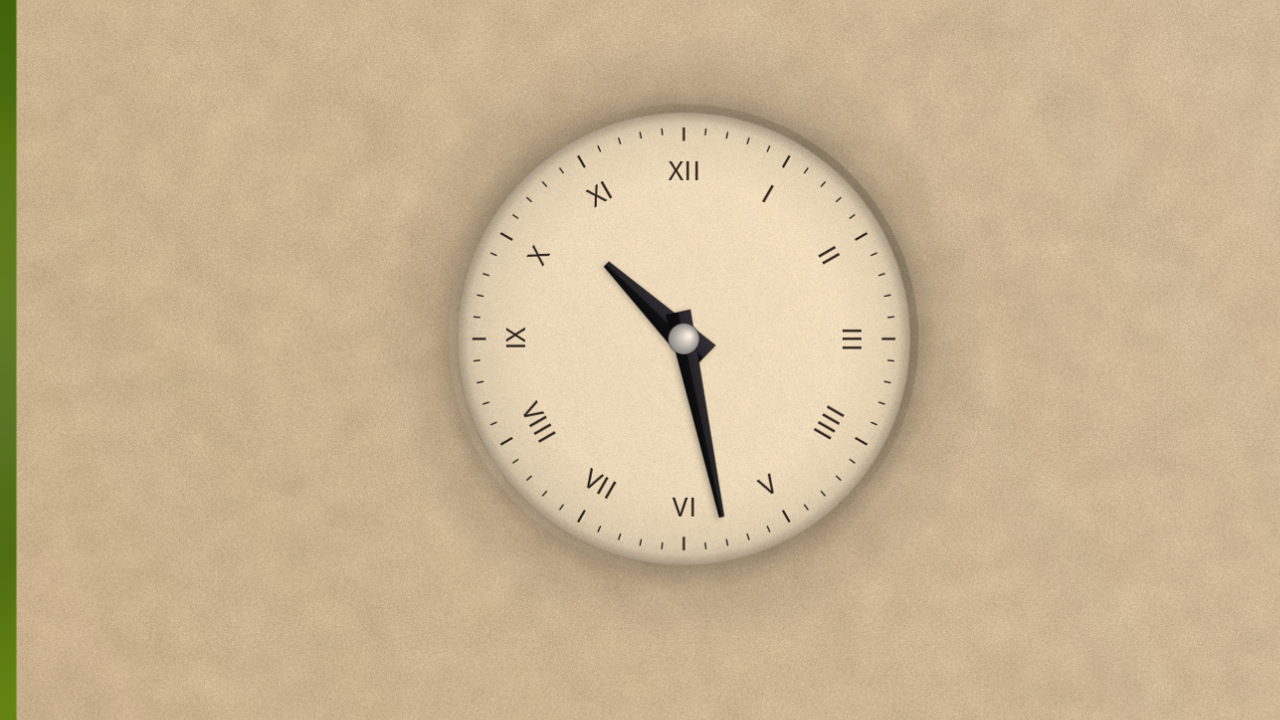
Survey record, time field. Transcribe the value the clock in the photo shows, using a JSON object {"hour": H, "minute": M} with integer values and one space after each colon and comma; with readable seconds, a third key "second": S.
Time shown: {"hour": 10, "minute": 28}
